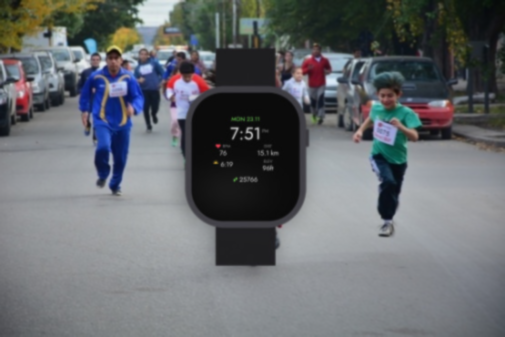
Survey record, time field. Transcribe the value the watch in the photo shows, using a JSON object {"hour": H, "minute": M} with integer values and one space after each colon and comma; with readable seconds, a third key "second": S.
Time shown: {"hour": 7, "minute": 51}
